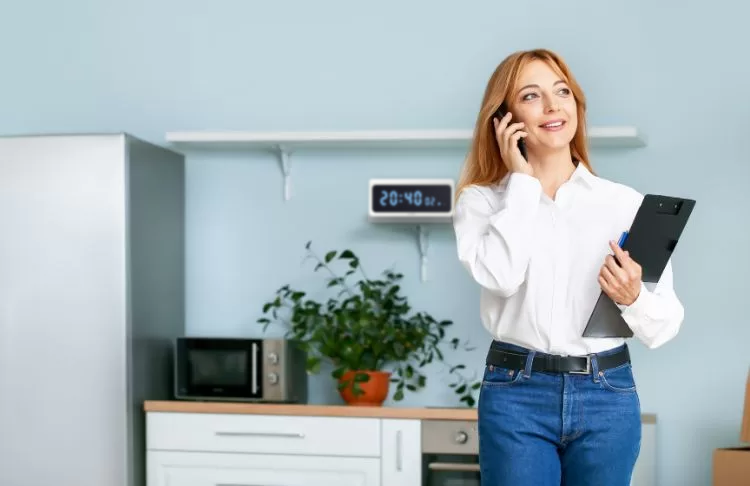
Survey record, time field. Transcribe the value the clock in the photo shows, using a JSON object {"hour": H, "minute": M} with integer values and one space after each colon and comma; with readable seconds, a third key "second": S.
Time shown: {"hour": 20, "minute": 40}
